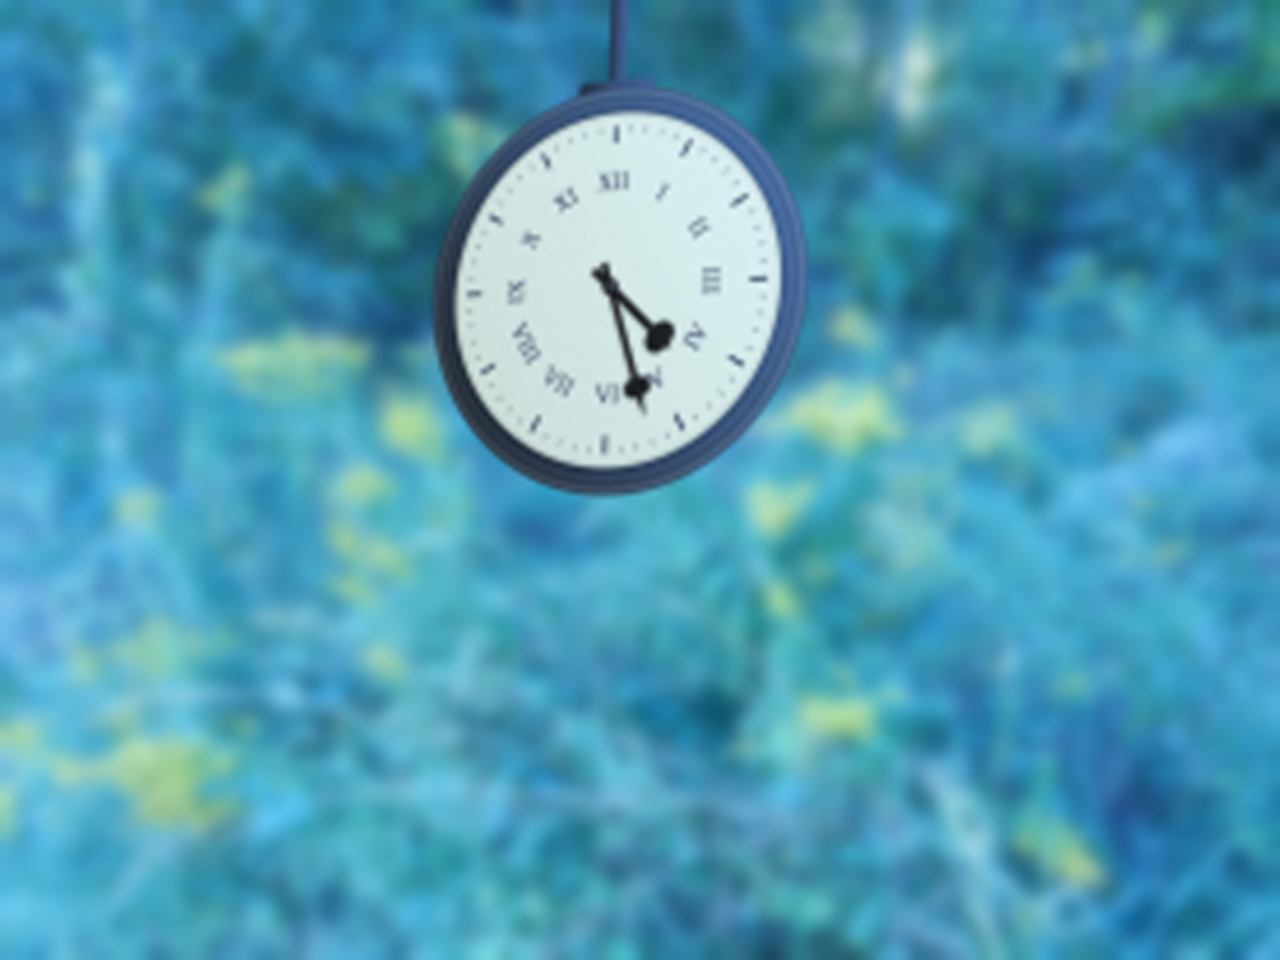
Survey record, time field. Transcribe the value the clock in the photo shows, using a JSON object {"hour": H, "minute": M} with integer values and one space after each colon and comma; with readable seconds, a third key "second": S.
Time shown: {"hour": 4, "minute": 27}
